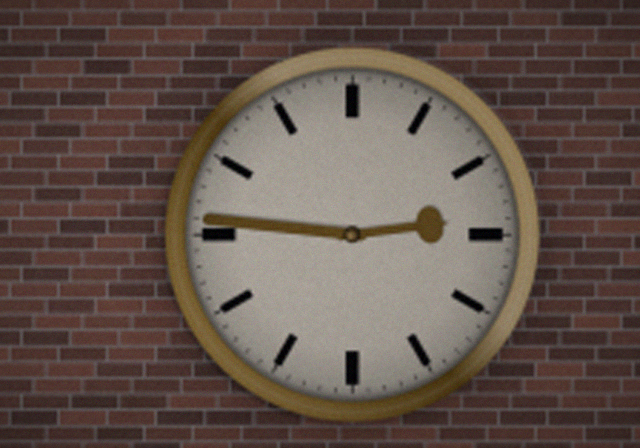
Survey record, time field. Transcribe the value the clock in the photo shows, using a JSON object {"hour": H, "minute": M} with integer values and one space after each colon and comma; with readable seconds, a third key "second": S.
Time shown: {"hour": 2, "minute": 46}
